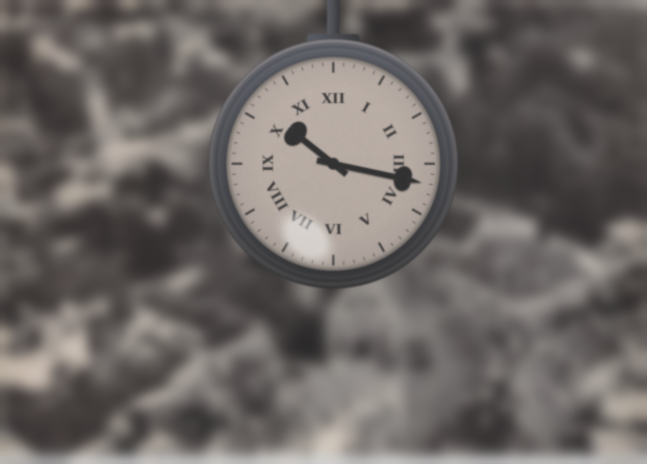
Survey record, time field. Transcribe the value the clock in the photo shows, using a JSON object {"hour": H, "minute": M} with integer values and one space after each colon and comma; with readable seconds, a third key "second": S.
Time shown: {"hour": 10, "minute": 17}
